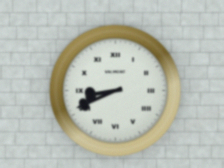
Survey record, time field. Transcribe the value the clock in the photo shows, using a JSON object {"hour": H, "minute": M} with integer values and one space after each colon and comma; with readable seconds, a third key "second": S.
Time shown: {"hour": 8, "minute": 41}
